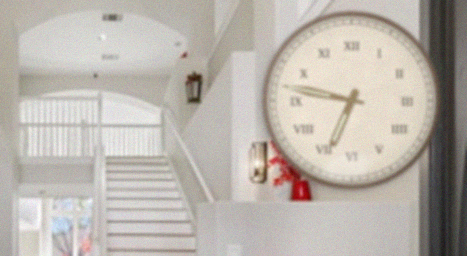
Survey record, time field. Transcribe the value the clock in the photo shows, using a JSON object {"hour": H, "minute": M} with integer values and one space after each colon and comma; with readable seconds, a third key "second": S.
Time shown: {"hour": 6, "minute": 47}
